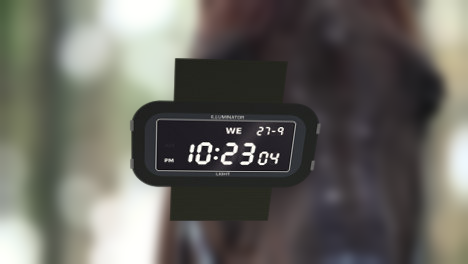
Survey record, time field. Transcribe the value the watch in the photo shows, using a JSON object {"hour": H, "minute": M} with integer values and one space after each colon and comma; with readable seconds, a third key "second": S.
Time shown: {"hour": 10, "minute": 23, "second": 4}
